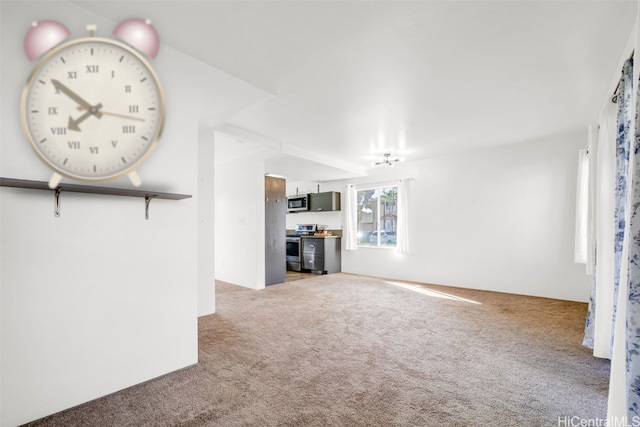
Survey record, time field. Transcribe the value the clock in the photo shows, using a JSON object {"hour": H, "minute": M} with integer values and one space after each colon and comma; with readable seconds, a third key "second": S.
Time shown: {"hour": 7, "minute": 51, "second": 17}
